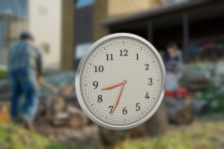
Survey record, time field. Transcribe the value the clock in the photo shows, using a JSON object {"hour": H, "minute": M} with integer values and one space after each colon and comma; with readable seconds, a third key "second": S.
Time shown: {"hour": 8, "minute": 34}
